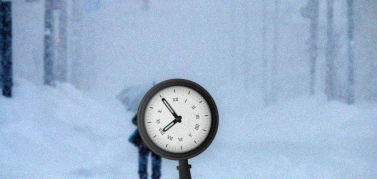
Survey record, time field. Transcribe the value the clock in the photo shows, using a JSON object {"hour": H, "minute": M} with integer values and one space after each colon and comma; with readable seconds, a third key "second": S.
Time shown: {"hour": 7, "minute": 55}
